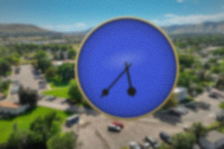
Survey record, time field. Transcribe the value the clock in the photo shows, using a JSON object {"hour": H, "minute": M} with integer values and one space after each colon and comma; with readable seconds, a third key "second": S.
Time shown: {"hour": 5, "minute": 37}
